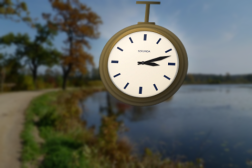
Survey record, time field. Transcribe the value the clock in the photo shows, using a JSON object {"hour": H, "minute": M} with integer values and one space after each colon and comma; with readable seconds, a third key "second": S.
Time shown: {"hour": 3, "minute": 12}
